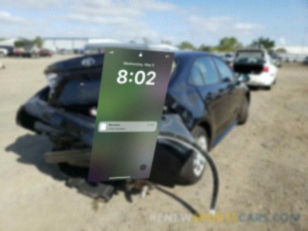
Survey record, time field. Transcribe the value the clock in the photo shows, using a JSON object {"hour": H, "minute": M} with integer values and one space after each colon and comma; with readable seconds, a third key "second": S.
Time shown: {"hour": 8, "minute": 2}
